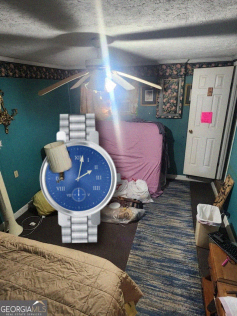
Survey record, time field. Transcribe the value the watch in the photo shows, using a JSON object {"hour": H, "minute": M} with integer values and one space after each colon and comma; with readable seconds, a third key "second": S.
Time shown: {"hour": 2, "minute": 2}
